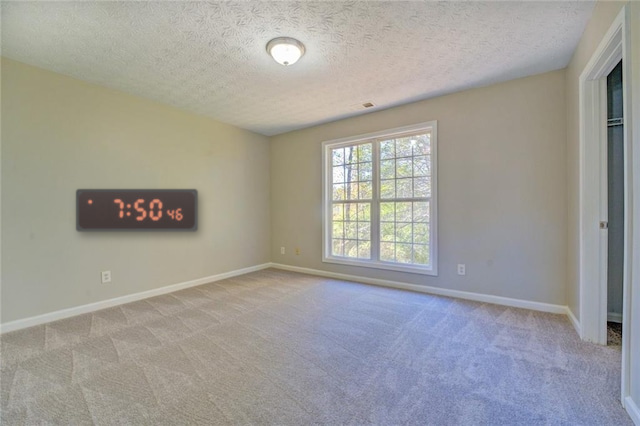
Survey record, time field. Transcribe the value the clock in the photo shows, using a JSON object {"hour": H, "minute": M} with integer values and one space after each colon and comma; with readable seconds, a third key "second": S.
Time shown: {"hour": 7, "minute": 50, "second": 46}
